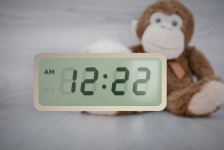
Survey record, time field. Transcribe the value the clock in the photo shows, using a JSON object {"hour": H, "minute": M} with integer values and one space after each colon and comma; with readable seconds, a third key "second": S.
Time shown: {"hour": 12, "minute": 22}
